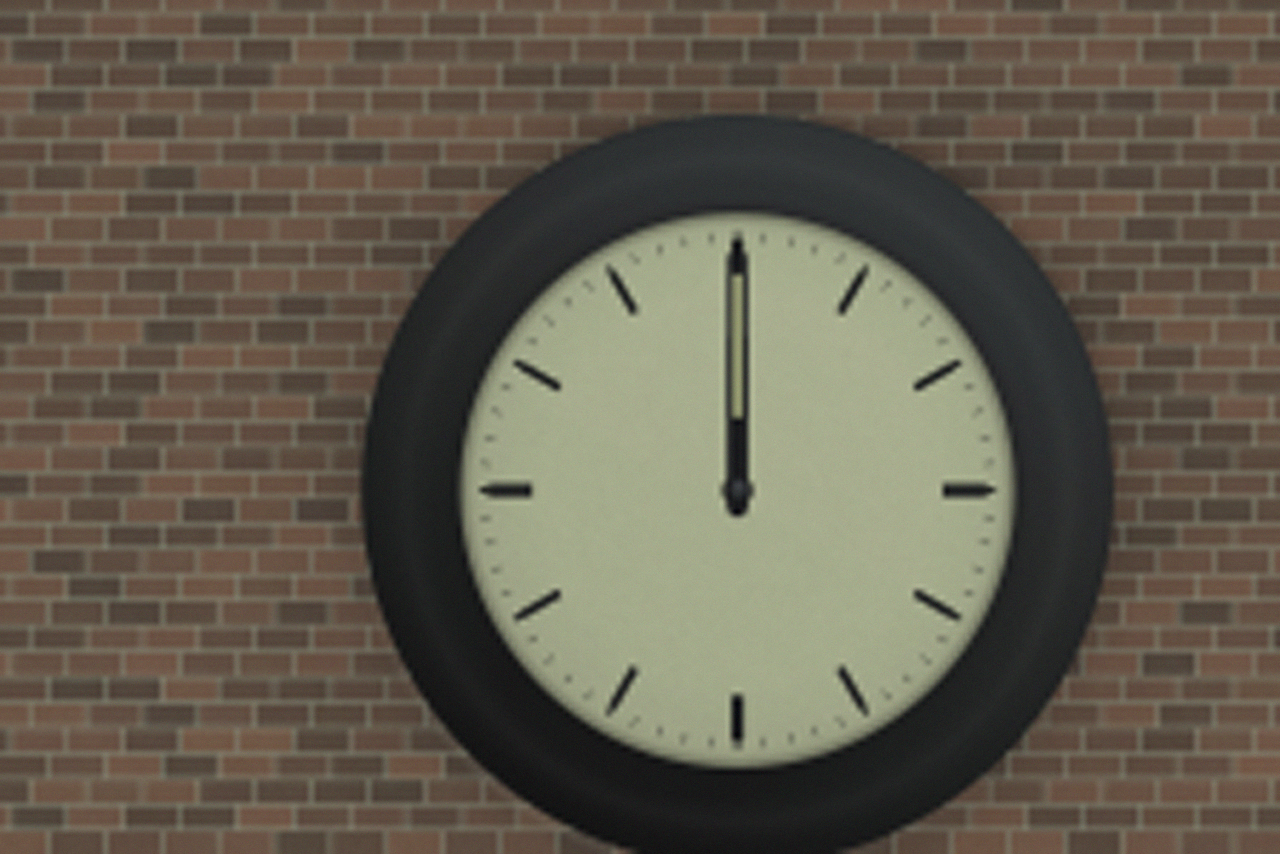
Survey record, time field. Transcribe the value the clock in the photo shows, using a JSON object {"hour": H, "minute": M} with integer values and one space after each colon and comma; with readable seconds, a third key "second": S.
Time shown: {"hour": 12, "minute": 0}
